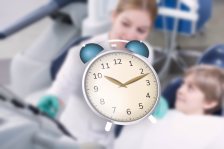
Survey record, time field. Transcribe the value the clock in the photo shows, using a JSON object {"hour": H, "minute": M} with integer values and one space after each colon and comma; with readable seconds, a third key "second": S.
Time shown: {"hour": 10, "minute": 12}
